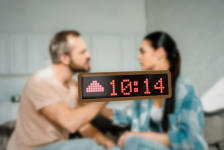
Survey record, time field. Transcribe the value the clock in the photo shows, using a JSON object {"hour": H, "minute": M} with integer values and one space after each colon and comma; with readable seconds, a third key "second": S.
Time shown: {"hour": 10, "minute": 14}
